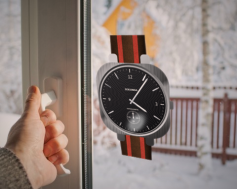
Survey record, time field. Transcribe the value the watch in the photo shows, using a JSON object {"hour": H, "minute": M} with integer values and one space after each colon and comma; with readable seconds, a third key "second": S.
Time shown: {"hour": 4, "minute": 6}
